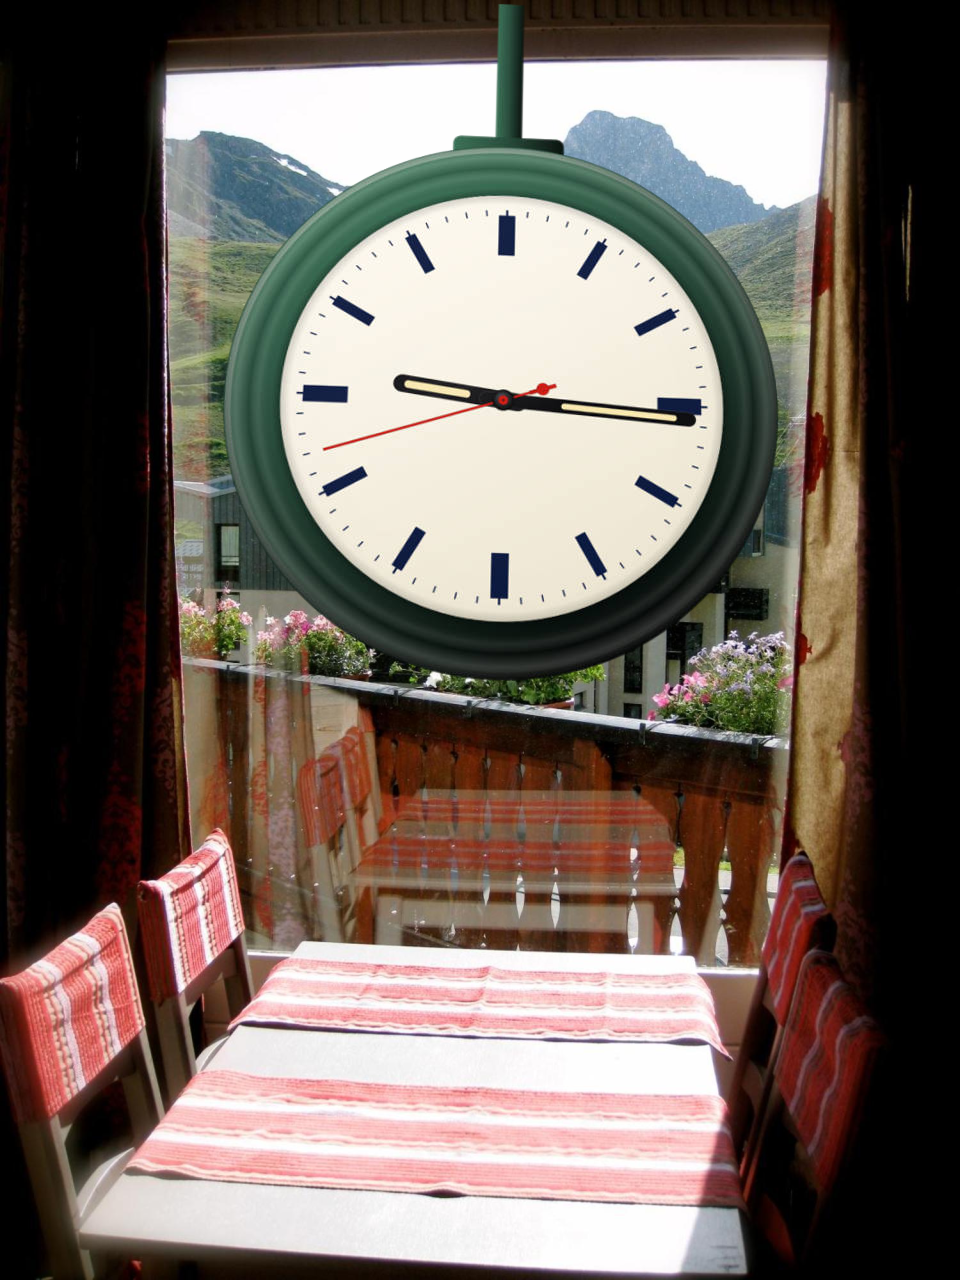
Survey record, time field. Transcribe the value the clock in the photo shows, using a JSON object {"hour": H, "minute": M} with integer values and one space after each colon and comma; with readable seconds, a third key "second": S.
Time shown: {"hour": 9, "minute": 15, "second": 42}
